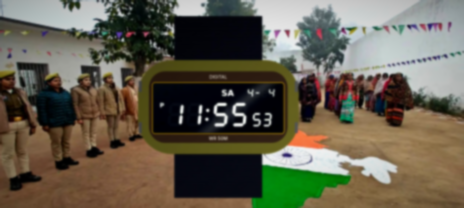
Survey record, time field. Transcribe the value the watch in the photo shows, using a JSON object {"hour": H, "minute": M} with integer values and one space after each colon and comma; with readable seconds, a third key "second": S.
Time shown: {"hour": 11, "minute": 55, "second": 53}
